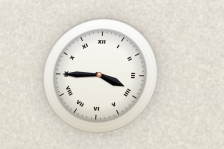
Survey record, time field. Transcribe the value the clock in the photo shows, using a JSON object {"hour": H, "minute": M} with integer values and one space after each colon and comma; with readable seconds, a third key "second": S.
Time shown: {"hour": 3, "minute": 45}
